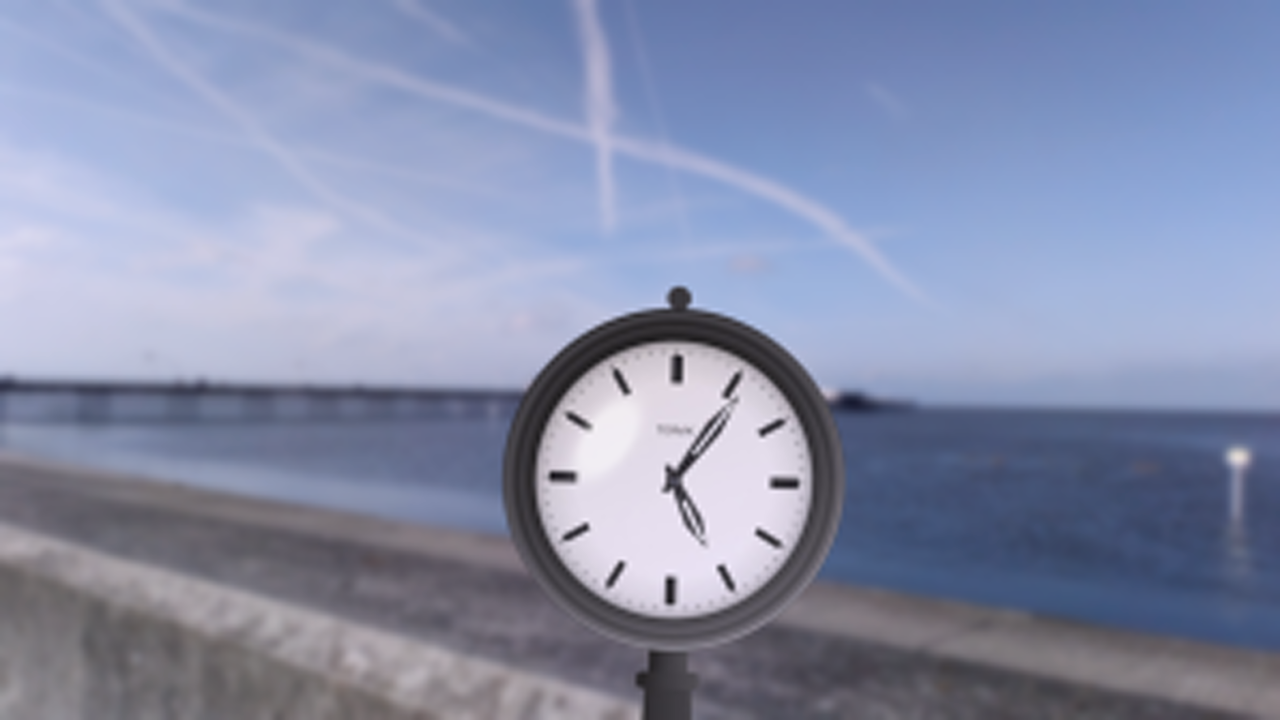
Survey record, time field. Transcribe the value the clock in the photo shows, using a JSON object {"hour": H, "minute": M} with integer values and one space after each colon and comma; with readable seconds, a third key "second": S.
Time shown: {"hour": 5, "minute": 6}
